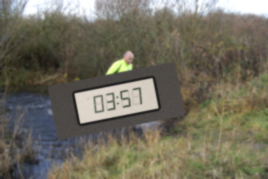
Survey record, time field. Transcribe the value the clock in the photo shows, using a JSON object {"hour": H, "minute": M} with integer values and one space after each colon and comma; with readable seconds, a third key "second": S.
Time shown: {"hour": 3, "minute": 57}
